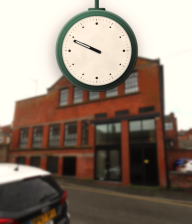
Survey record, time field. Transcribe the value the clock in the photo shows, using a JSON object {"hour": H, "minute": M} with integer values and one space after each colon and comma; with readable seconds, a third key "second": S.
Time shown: {"hour": 9, "minute": 49}
